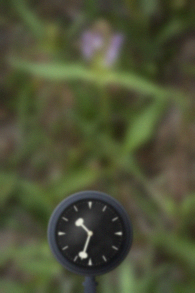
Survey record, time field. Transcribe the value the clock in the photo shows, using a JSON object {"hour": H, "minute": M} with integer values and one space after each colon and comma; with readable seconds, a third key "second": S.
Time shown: {"hour": 10, "minute": 33}
